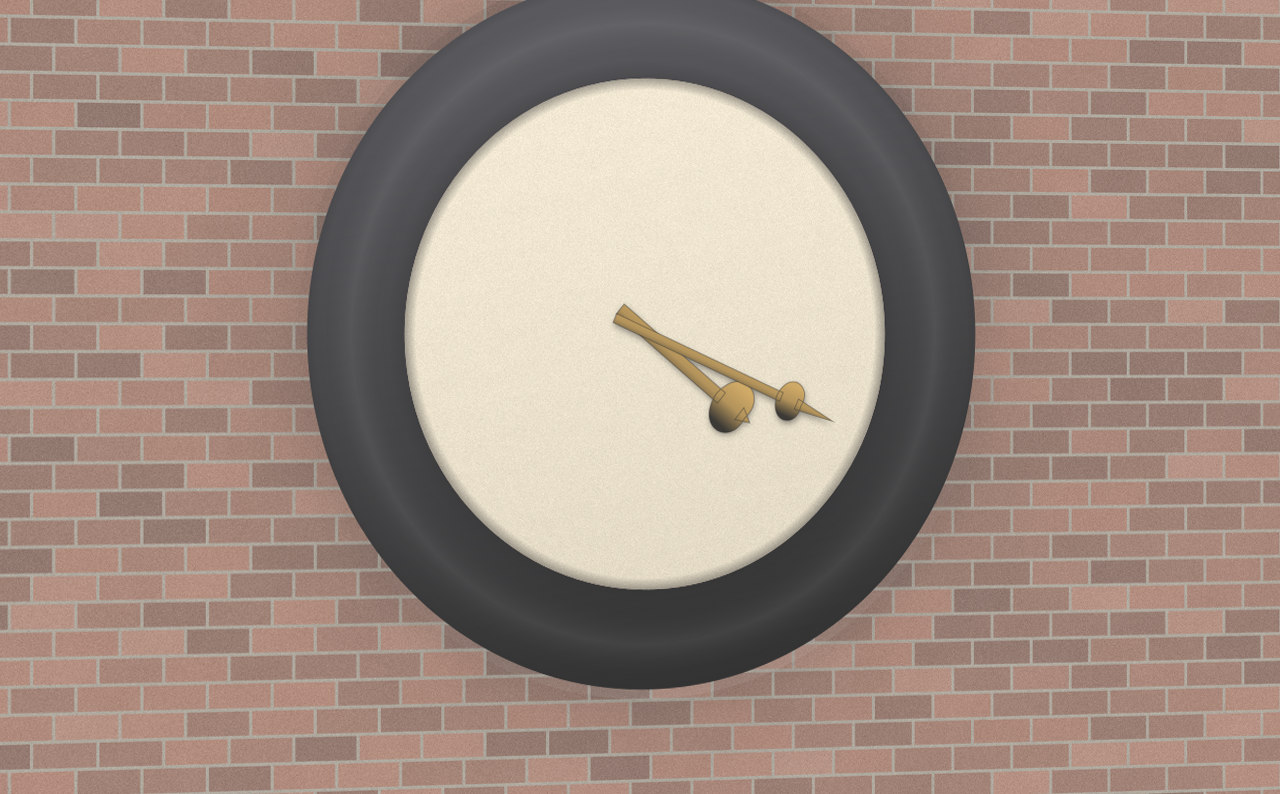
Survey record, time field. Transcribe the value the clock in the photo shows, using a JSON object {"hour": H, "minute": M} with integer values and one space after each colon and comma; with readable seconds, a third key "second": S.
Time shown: {"hour": 4, "minute": 19}
